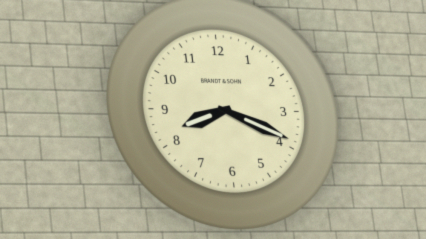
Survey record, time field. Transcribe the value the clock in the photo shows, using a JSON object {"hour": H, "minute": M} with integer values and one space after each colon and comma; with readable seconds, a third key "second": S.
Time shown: {"hour": 8, "minute": 19}
